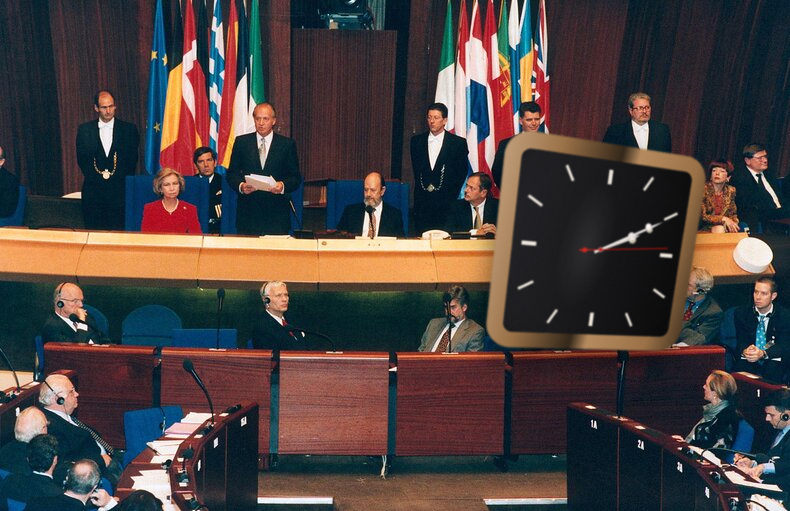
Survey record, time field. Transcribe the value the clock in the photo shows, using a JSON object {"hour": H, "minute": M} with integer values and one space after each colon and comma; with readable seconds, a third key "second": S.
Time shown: {"hour": 2, "minute": 10, "second": 14}
